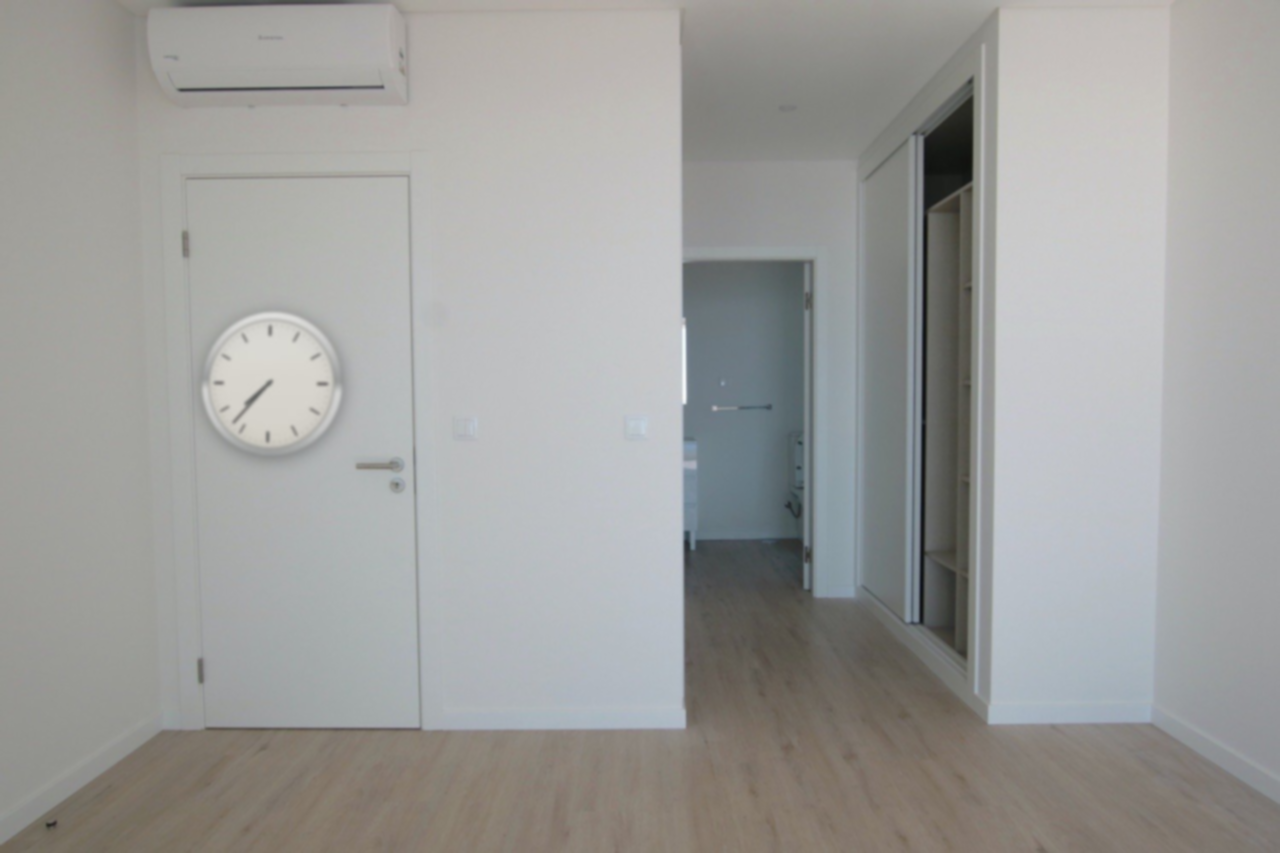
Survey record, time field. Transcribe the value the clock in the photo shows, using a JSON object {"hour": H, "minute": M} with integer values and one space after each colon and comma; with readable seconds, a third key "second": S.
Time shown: {"hour": 7, "minute": 37}
